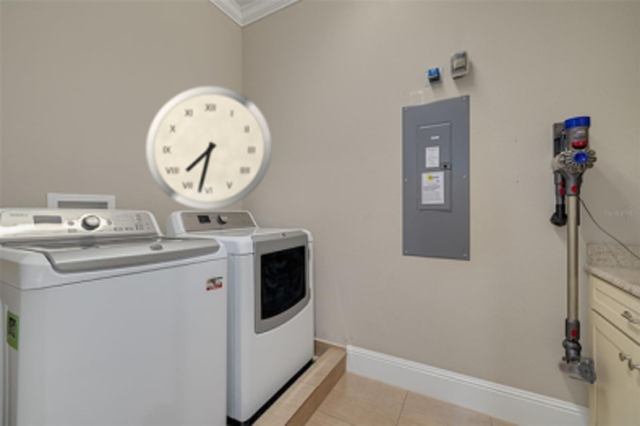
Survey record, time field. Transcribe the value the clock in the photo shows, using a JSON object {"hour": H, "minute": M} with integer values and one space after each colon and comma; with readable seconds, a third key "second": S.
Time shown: {"hour": 7, "minute": 32}
